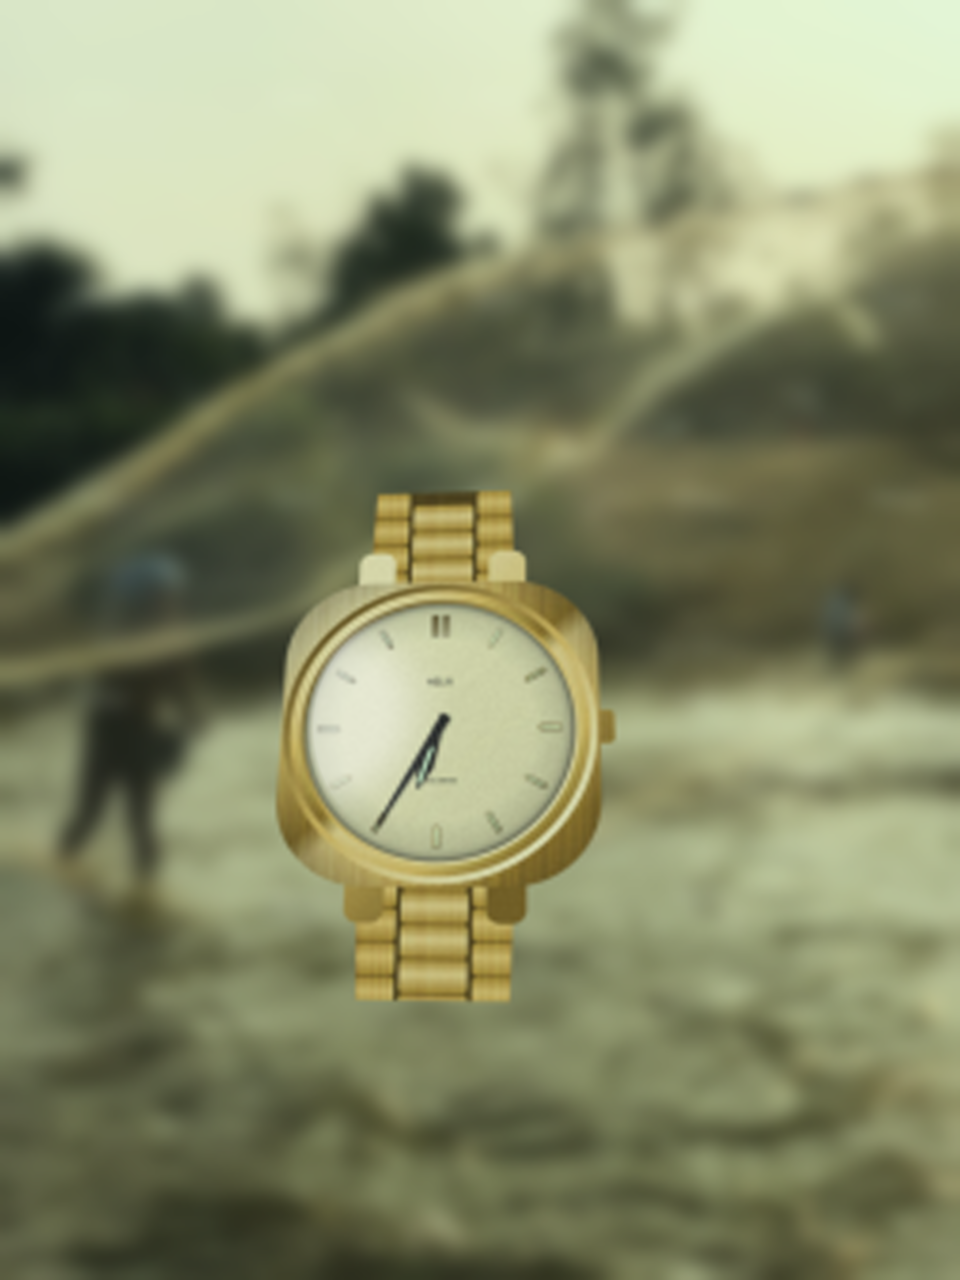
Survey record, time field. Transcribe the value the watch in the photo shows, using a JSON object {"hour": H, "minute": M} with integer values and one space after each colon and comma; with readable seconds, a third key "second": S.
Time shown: {"hour": 6, "minute": 35}
